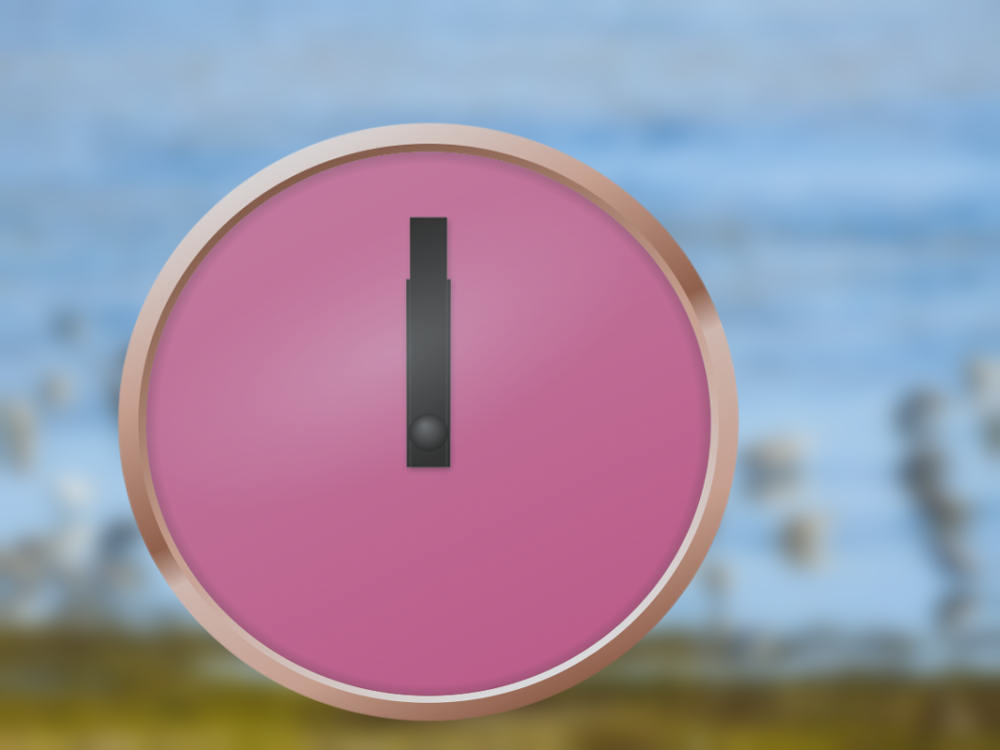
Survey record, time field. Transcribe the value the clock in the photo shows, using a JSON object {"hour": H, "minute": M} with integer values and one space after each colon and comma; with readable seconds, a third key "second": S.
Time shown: {"hour": 12, "minute": 0}
